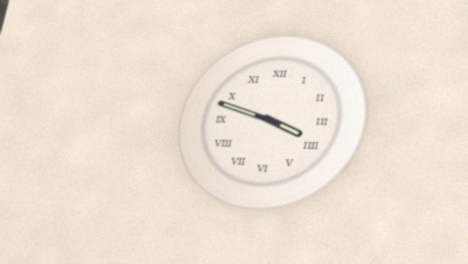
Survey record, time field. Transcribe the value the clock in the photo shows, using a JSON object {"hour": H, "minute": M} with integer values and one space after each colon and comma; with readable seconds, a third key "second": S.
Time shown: {"hour": 3, "minute": 48}
